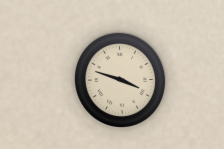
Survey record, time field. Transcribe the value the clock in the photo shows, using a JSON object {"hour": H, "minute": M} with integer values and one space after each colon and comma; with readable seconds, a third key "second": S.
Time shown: {"hour": 3, "minute": 48}
